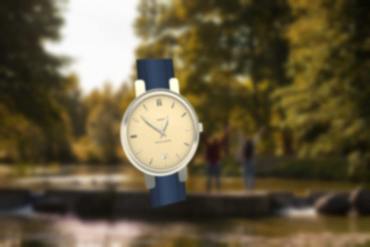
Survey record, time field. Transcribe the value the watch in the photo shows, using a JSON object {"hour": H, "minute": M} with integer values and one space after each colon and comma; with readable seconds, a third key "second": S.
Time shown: {"hour": 12, "minute": 52}
